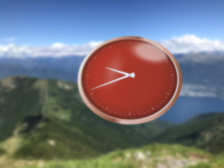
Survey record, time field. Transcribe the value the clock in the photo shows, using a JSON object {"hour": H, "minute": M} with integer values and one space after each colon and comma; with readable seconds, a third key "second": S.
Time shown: {"hour": 9, "minute": 41}
